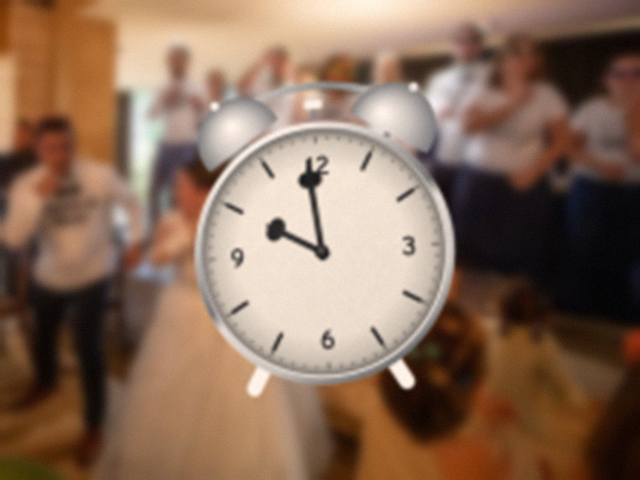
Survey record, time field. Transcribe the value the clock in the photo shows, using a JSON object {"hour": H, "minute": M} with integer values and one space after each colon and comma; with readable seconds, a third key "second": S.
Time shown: {"hour": 9, "minute": 59}
